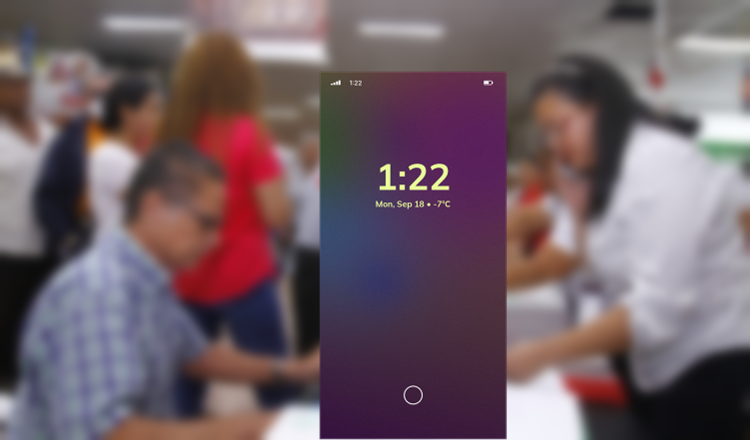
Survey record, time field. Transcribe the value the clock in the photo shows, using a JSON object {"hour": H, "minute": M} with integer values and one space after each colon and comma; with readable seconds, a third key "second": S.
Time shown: {"hour": 1, "minute": 22}
